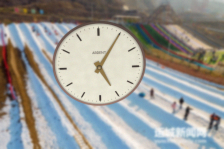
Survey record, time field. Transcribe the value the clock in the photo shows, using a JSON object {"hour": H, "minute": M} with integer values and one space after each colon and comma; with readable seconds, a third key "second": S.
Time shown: {"hour": 5, "minute": 5}
